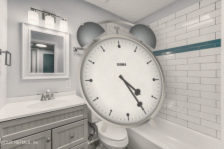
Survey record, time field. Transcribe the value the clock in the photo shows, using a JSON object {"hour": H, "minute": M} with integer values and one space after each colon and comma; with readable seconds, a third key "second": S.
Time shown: {"hour": 4, "minute": 25}
